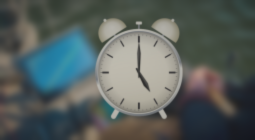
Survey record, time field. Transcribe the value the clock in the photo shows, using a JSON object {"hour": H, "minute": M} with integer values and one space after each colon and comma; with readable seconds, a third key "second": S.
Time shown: {"hour": 5, "minute": 0}
